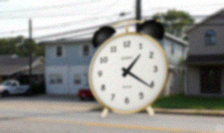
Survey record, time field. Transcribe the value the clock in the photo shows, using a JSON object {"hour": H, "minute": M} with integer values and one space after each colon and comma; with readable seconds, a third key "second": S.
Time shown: {"hour": 1, "minute": 21}
